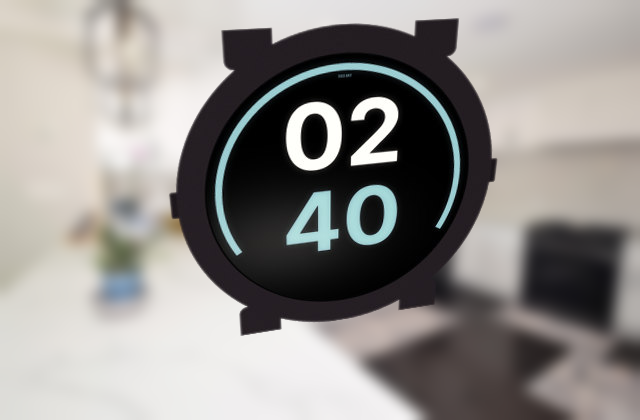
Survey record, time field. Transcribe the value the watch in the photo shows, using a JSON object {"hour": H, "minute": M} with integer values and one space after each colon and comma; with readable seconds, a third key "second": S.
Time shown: {"hour": 2, "minute": 40}
